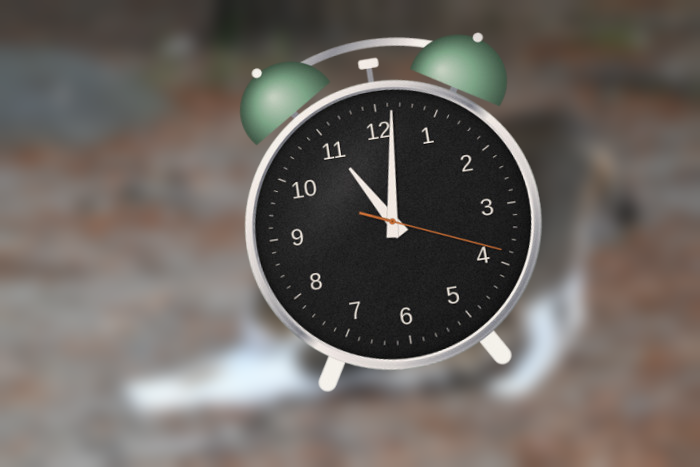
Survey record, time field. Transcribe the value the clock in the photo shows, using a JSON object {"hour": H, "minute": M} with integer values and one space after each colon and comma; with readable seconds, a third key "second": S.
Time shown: {"hour": 11, "minute": 1, "second": 19}
